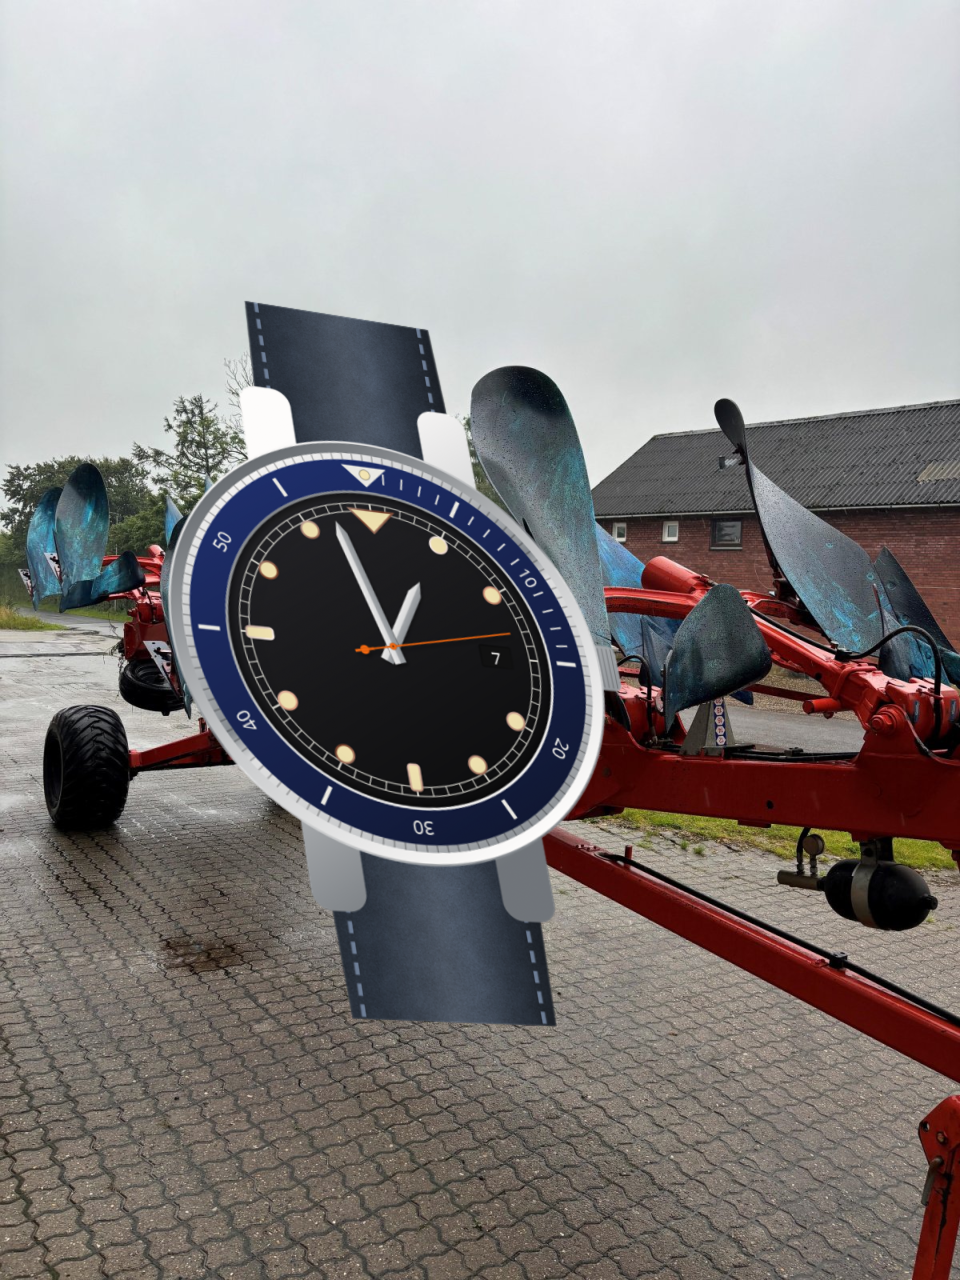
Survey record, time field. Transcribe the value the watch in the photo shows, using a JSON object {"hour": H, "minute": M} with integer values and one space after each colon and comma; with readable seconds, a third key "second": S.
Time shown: {"hour": 12, "minute": 57, "second": 13}
